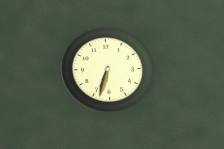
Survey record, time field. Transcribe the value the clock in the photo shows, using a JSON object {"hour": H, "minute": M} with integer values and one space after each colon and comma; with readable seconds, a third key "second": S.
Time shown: {"hour": 6, "minute": 33}
